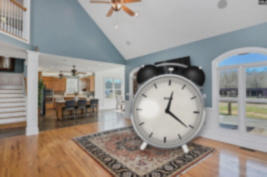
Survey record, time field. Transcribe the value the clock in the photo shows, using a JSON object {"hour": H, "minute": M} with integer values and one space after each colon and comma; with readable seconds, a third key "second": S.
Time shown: {"hour": 12, "minute": 21}
